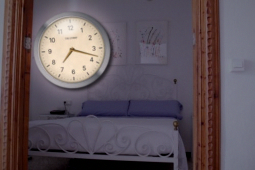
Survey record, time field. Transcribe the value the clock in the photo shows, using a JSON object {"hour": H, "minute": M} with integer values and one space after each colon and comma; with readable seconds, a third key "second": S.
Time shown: {"hour": 7, "minute": 18}
